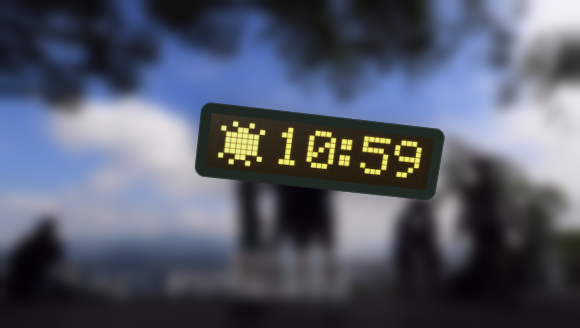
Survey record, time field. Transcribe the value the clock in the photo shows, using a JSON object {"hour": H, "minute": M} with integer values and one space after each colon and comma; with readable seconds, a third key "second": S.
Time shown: {"hour": 10, "minute": 59}
